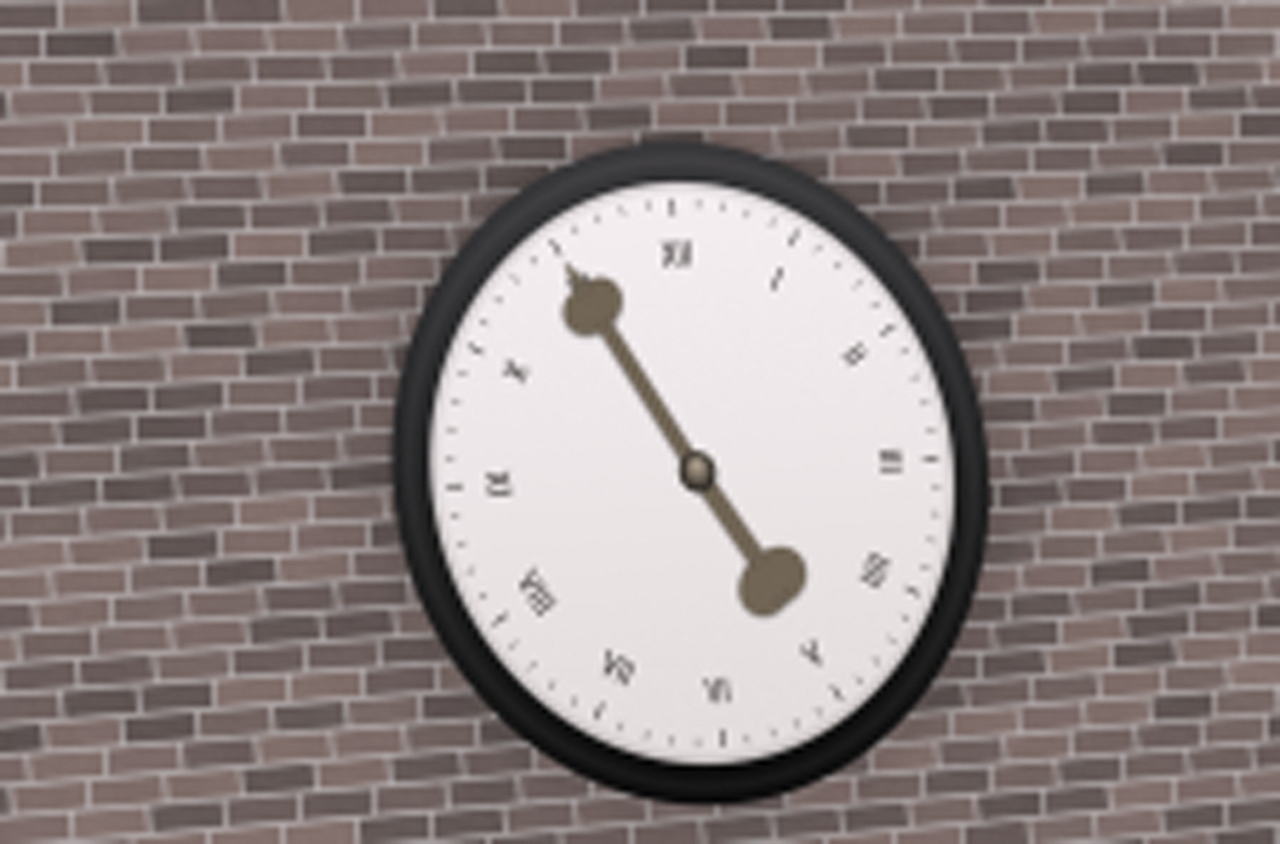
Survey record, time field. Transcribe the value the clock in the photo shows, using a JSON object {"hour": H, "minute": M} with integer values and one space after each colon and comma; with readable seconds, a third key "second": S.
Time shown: {"hour": 4, "minute": 55}
